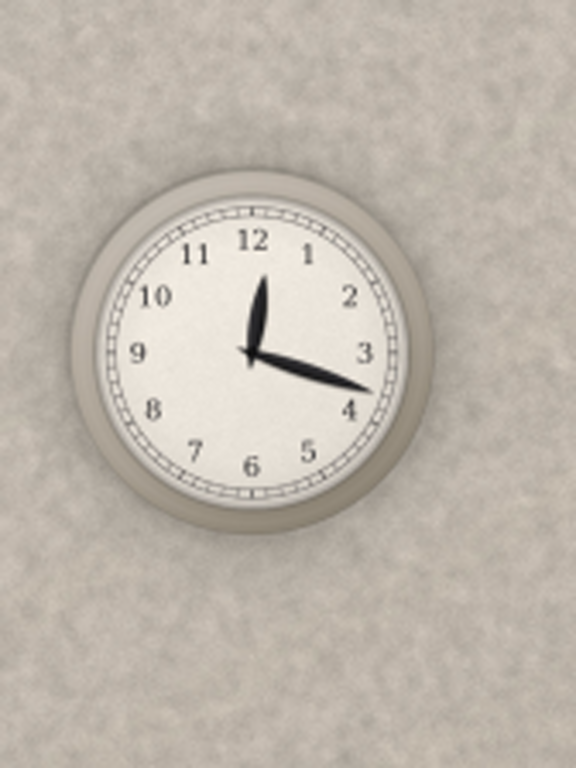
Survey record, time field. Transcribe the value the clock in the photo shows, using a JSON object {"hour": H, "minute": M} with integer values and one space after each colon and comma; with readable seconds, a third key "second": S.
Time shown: {"hour": 12, "minute": 18}
